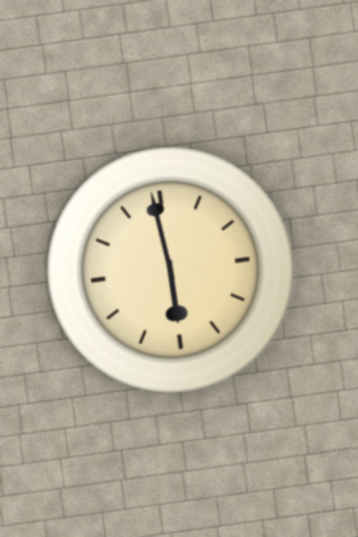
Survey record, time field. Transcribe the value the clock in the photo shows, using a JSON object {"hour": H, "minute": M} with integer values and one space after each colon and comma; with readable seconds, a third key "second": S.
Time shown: {"hour": 5, "minute": 59}
